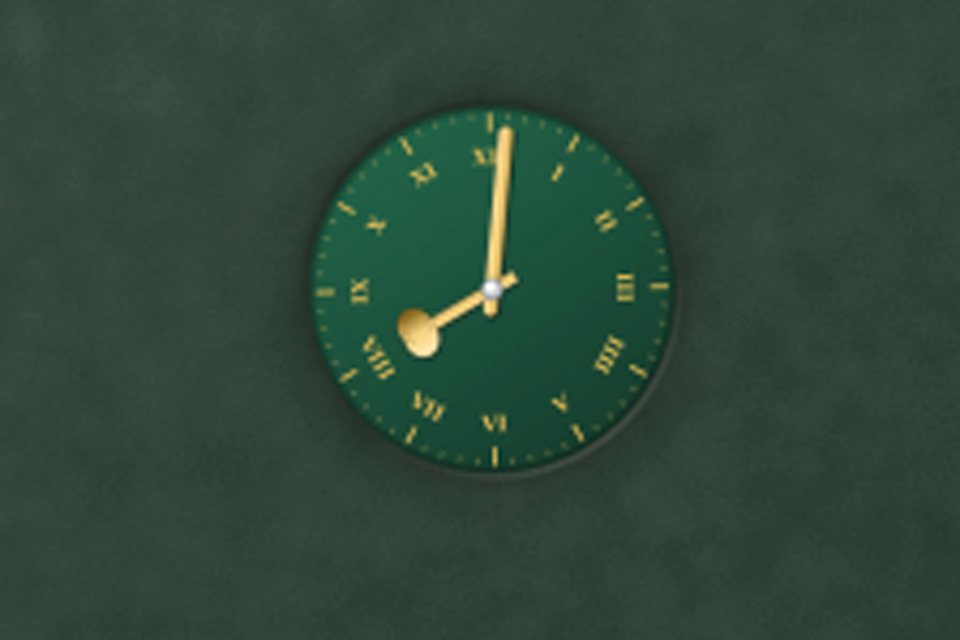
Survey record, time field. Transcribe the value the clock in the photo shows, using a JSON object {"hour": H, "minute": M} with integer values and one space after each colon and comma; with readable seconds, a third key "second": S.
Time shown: {"hour": 8, "minute": 1}
